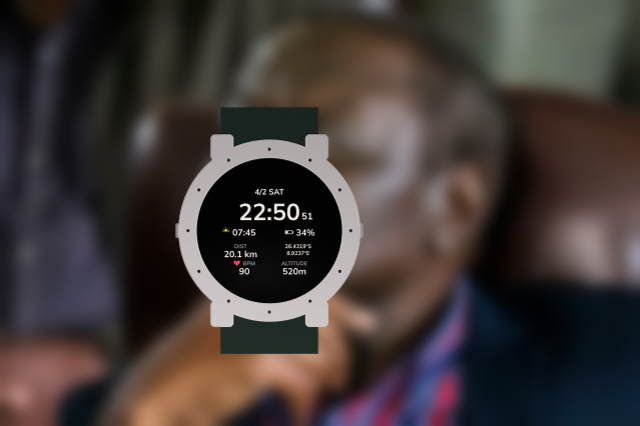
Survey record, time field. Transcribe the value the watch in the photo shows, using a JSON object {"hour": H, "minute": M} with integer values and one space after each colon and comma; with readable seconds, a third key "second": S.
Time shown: {"hour": 22, "minute": 50, "second": 51}
